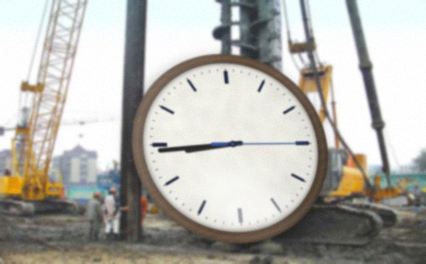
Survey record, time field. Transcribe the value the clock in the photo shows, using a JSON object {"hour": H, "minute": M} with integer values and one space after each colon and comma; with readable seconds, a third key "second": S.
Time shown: {"hour": 8, "minute": 44, "second": 15}
